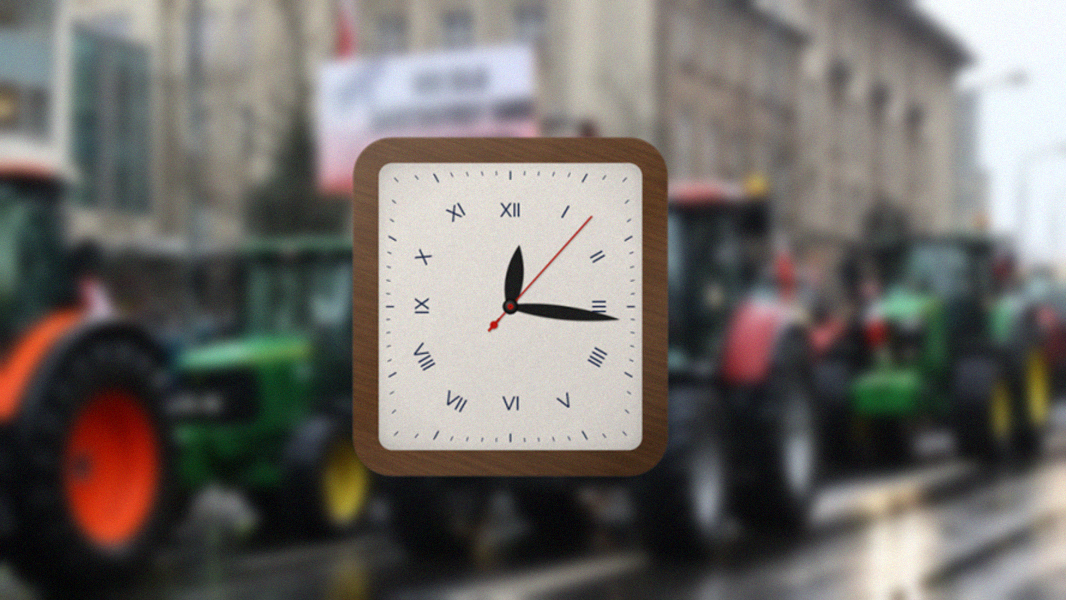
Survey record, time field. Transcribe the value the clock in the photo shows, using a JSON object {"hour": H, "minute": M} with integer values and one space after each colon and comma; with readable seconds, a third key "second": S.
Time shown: {"hour": 12, "minute": 16, "second": 7}
